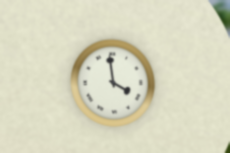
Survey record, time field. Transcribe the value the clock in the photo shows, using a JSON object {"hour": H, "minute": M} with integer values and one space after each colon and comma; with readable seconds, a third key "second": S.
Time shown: {"hour": 3, "minute": 59}
